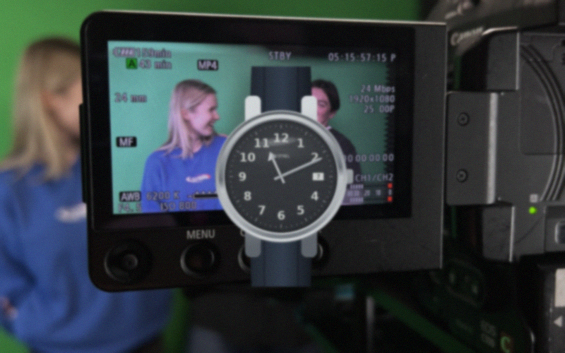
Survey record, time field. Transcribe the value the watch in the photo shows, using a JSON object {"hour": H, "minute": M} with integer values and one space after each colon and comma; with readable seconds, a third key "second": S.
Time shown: {"hour": 11, "minute": 11}
